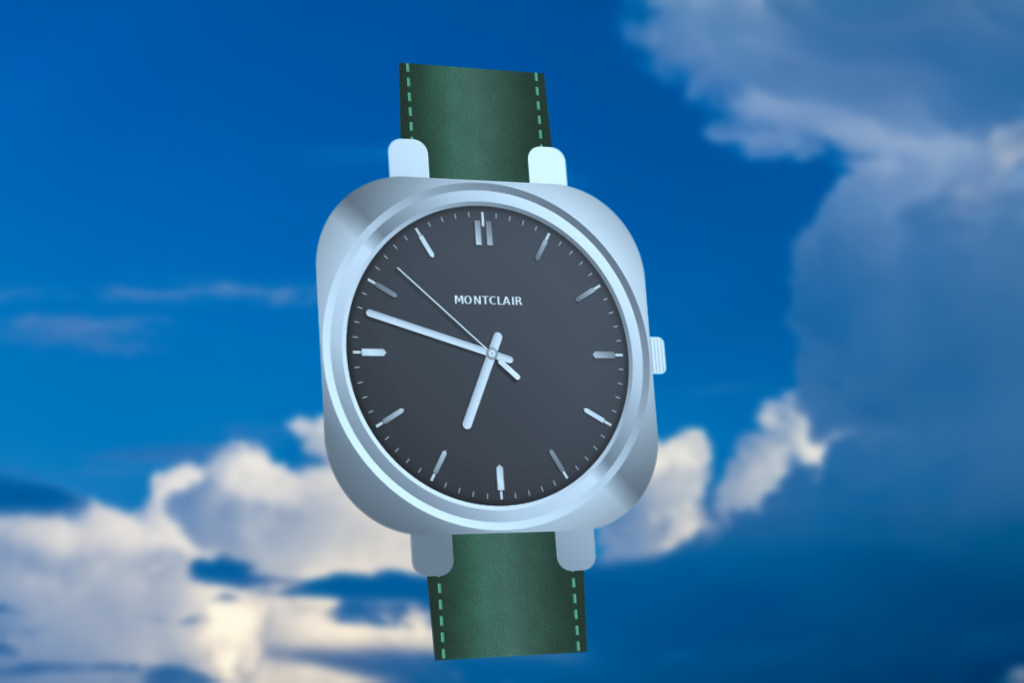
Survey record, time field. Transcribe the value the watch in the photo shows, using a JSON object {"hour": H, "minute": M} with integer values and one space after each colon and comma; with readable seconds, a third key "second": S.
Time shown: {"hour": 6, "minute": 47, "second": 52}
